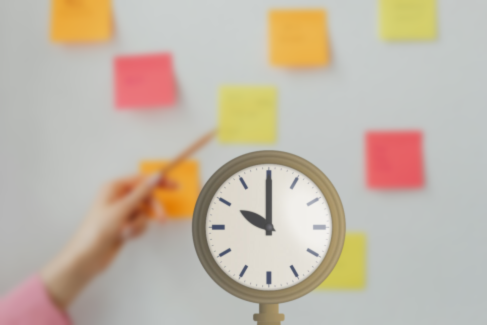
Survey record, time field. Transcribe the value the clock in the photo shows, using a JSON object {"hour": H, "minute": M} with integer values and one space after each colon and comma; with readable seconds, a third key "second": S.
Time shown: {"hour": 10, "minute": 0}
